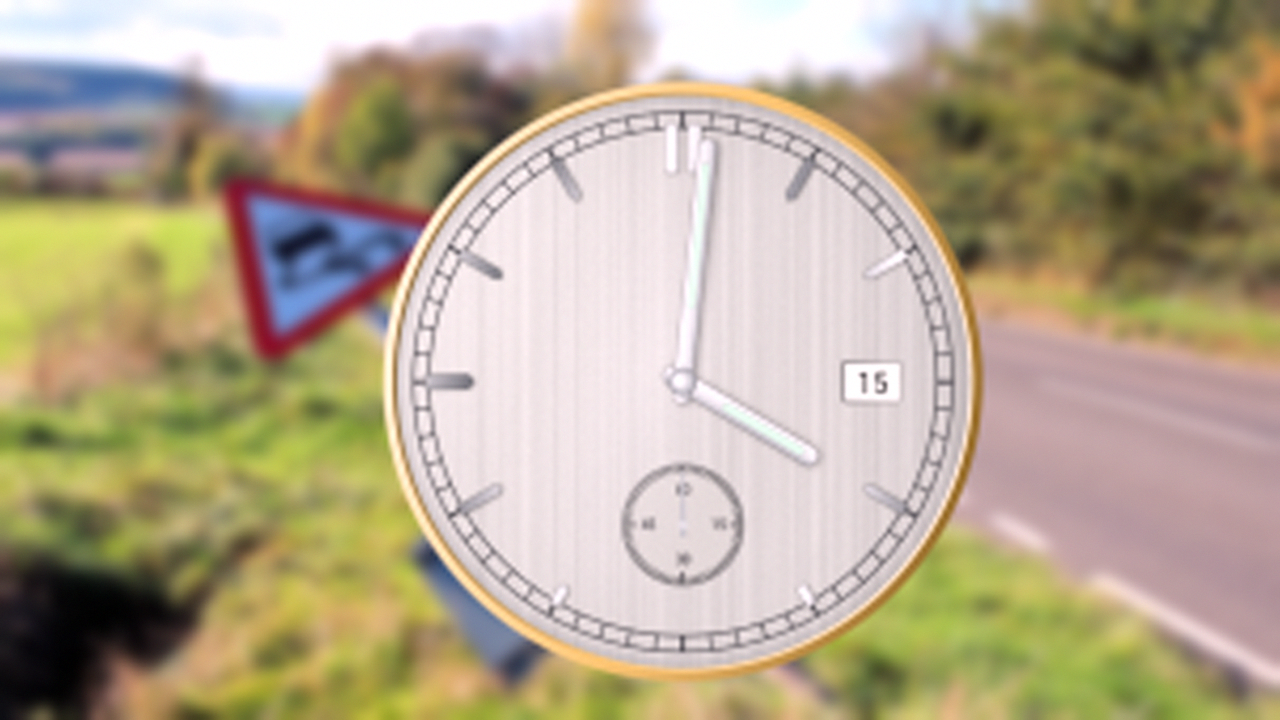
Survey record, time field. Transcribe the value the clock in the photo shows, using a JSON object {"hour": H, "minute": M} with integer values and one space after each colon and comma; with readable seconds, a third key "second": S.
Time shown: {"hour": 4, "minute": 1}
